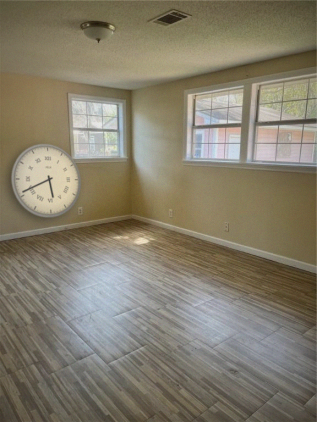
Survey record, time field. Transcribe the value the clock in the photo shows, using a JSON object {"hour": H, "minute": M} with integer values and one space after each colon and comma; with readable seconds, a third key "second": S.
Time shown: {"hour": 5, "minute": 41}
